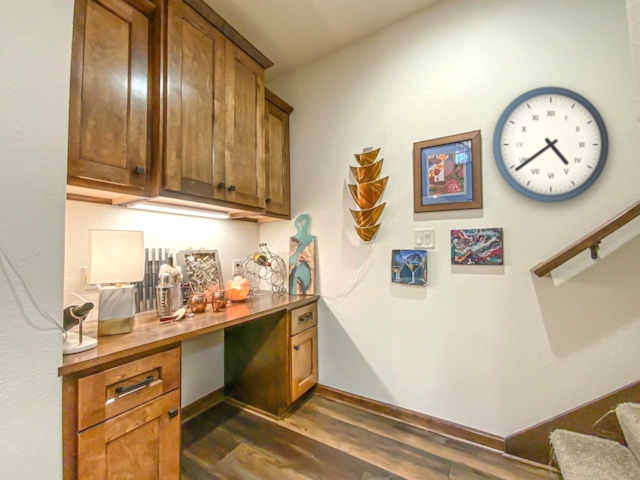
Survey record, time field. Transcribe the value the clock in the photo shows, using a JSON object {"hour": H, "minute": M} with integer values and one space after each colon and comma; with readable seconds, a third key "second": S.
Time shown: {"hour": 4, "minute": 39}
